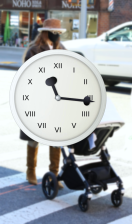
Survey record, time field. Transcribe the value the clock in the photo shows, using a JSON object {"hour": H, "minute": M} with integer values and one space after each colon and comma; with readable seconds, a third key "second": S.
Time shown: {"hour": 11, "minute": 16}
